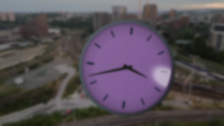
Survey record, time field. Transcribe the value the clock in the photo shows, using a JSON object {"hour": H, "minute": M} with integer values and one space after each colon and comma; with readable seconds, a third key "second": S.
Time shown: {"hour": 3, "minute": 42}
